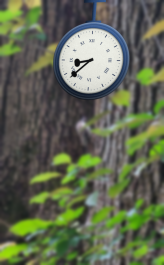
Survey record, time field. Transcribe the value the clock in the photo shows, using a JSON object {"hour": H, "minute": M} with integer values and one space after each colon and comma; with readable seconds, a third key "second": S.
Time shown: {"hour": 8, "minute": 38}
